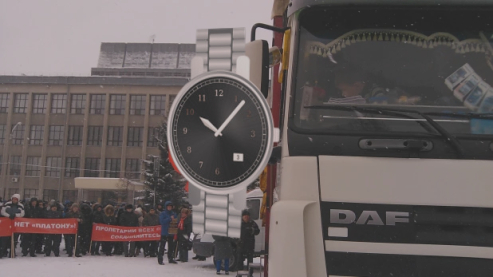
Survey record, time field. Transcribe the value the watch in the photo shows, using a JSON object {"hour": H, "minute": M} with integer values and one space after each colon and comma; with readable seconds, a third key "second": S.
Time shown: {"hour": 10, "minute": 7}
